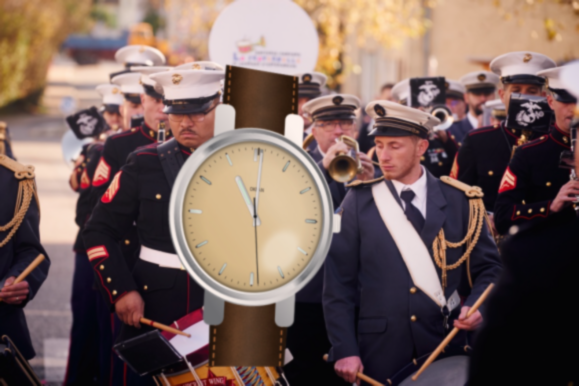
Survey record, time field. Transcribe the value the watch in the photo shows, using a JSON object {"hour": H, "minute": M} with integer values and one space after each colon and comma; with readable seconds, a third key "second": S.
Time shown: {"hour": 11, "minute": 0, "second": 29}
